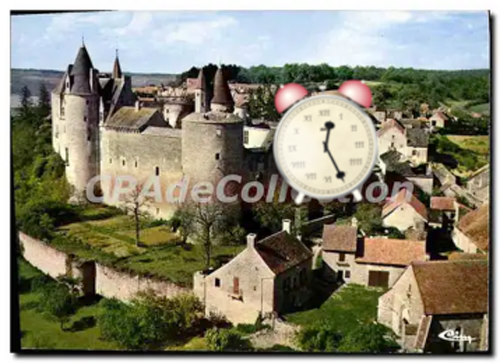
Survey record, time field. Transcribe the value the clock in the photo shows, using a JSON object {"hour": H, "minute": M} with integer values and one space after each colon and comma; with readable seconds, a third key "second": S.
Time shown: {"hour": 12, "minute": 26}
